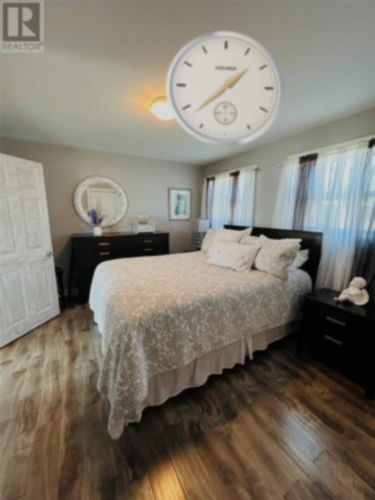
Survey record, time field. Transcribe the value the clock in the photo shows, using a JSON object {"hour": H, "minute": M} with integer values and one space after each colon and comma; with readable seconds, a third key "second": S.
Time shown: {"hour": 1, "minute": 38}
